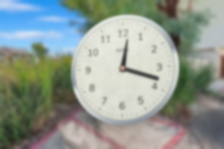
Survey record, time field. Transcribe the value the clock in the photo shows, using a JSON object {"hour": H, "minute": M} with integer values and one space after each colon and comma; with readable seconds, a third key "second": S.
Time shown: {"hour": 12, "minute": 18}
